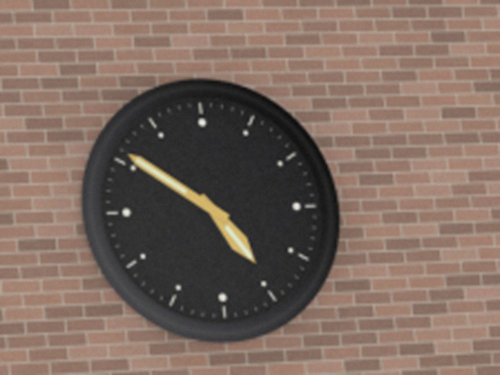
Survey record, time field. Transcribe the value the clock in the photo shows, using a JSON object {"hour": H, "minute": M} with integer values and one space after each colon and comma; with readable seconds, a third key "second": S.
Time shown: {"hour": 4, "minute": 51}
